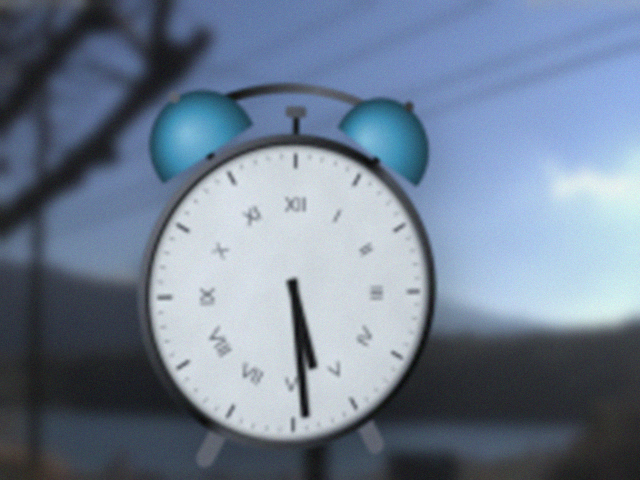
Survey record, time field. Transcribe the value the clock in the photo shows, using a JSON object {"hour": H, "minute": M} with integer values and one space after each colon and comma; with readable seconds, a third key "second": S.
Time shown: {"hour": 5, "minute": 29}
